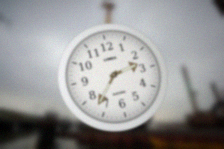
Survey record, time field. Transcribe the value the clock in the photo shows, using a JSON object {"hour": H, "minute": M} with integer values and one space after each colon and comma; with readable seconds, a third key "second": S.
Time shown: {"hour": 2, "minute": 37}
